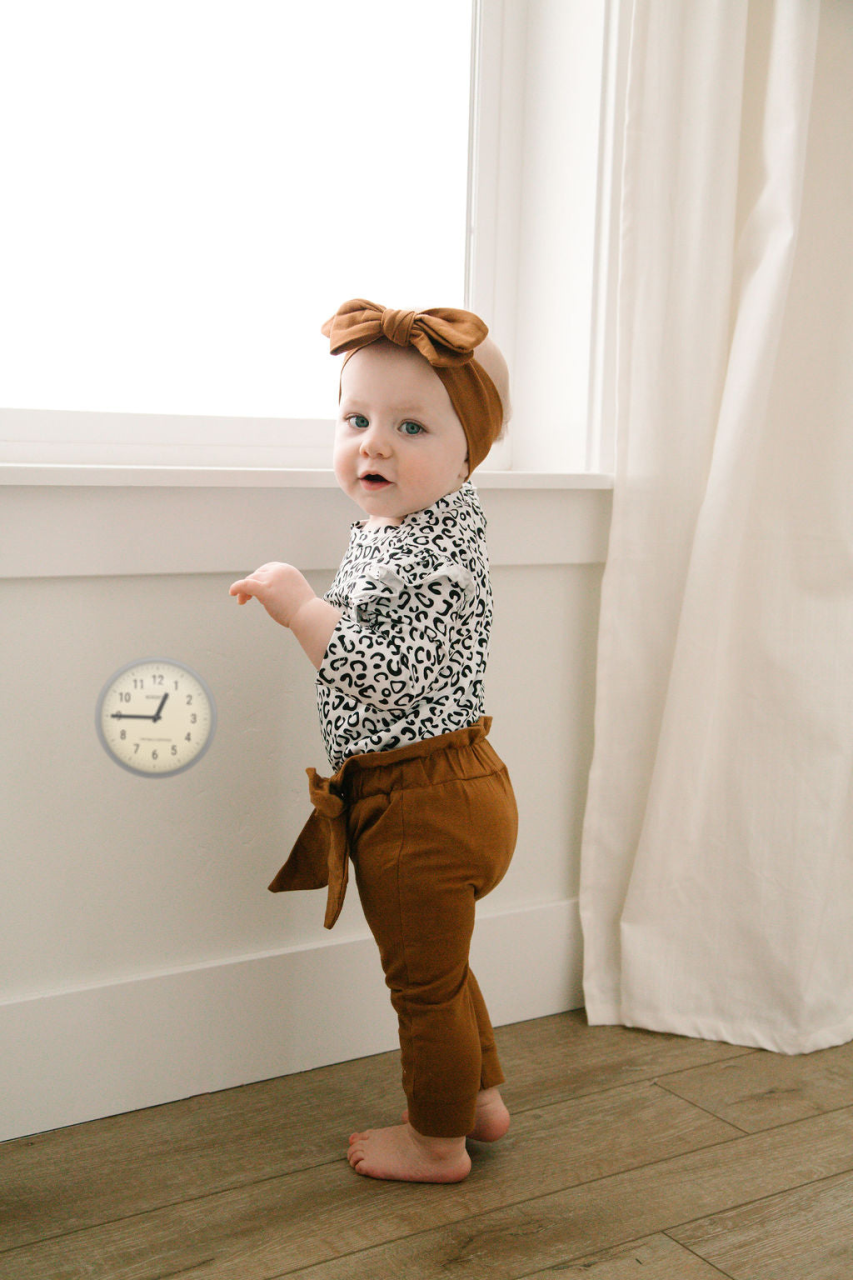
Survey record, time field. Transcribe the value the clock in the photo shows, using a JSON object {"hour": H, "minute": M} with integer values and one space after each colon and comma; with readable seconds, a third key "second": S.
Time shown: {"hour": 12, "minute": 45}
